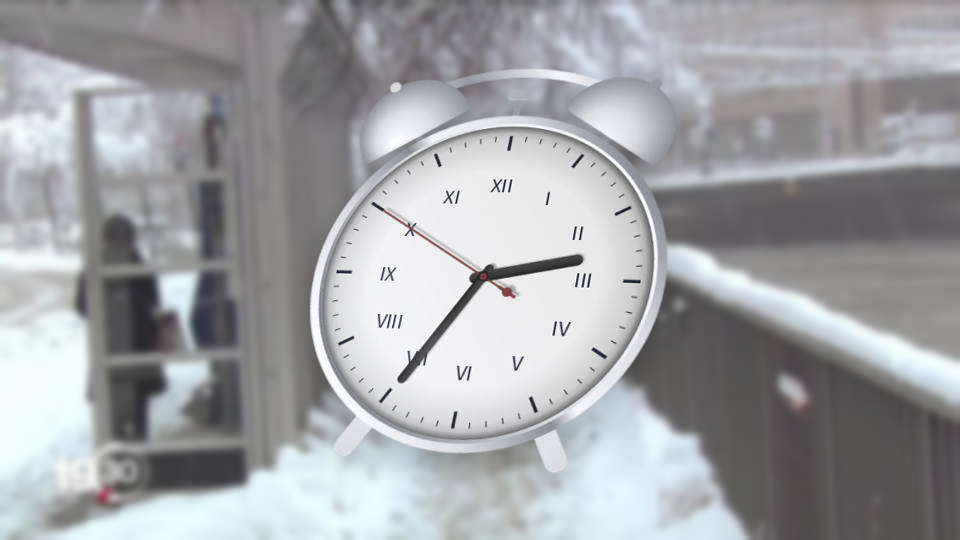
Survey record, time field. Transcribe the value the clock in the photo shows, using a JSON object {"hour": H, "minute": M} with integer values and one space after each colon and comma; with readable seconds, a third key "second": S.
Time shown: {"hour": 2, "minute": 34, "second": 50}
